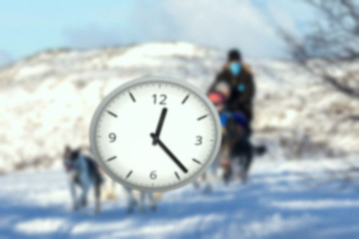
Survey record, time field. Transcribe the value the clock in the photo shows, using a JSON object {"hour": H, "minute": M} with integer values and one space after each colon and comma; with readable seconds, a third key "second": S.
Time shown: {"hour": 12, "minute": 23}
